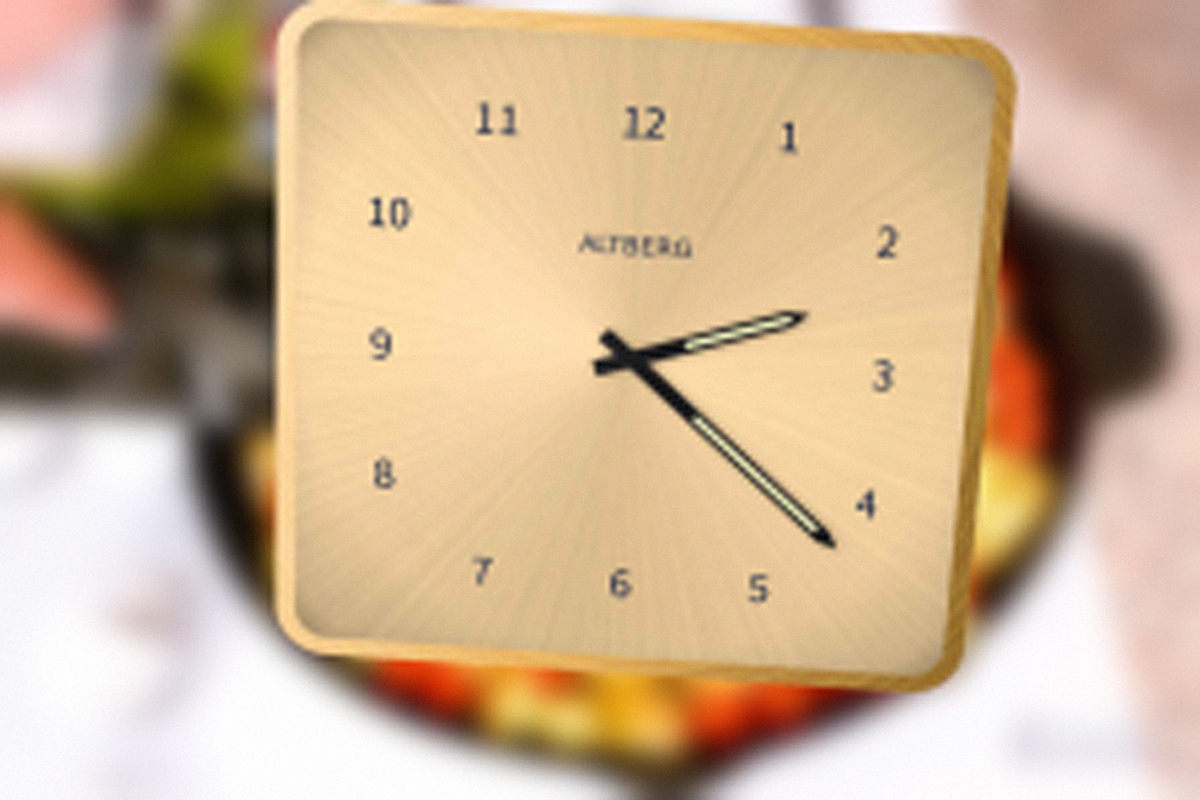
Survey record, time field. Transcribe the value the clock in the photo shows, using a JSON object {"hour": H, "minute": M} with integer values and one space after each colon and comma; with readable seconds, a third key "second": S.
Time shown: {"hour": 2, "minute": 22}
